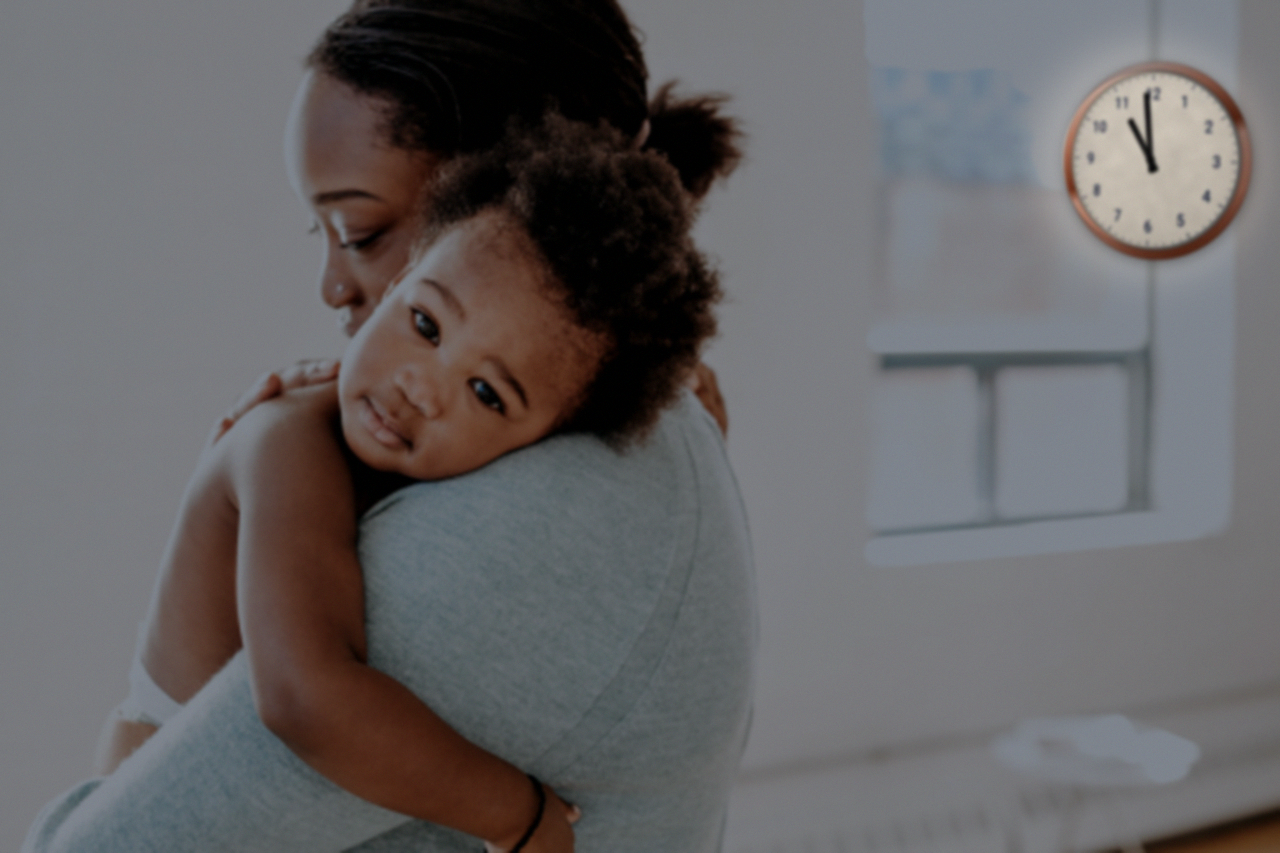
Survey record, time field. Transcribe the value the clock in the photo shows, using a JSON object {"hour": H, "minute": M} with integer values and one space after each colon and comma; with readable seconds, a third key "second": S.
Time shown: {"hour": 10, "minute": 59}
